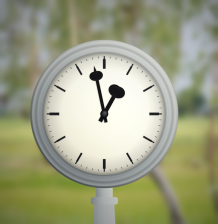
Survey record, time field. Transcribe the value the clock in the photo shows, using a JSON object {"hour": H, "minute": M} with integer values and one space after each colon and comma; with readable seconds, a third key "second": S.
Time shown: {"hour": 12, "minute": 58}
